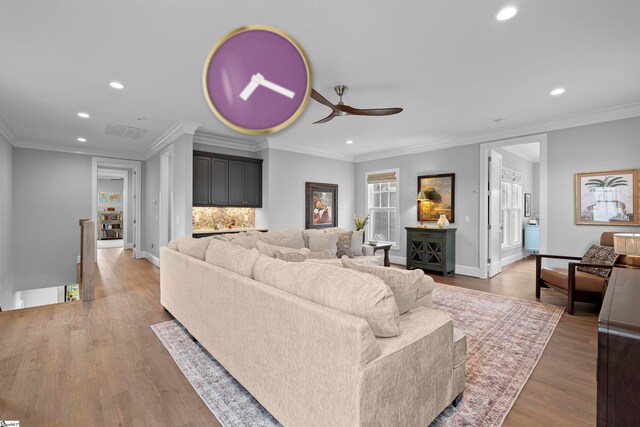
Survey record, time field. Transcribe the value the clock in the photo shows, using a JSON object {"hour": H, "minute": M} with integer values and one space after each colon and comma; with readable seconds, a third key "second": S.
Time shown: {"hour": 7, "minute": 19}
